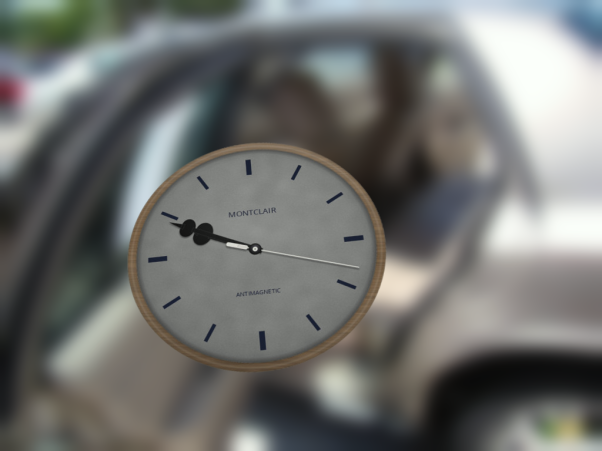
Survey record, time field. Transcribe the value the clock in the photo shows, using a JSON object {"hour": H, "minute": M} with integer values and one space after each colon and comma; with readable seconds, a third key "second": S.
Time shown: {"hour": 9, "minute": 49, "second": 18}
